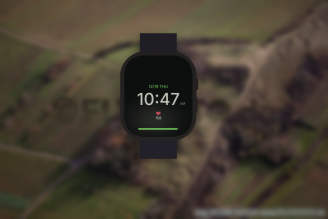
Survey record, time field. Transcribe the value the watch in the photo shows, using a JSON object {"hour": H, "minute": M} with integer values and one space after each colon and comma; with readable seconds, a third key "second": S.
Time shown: {"hour": 10, "minute": 47}
